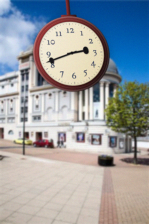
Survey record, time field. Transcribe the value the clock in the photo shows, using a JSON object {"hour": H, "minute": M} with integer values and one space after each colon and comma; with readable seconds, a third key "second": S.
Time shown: {"hour": 2, "minute": 42}
